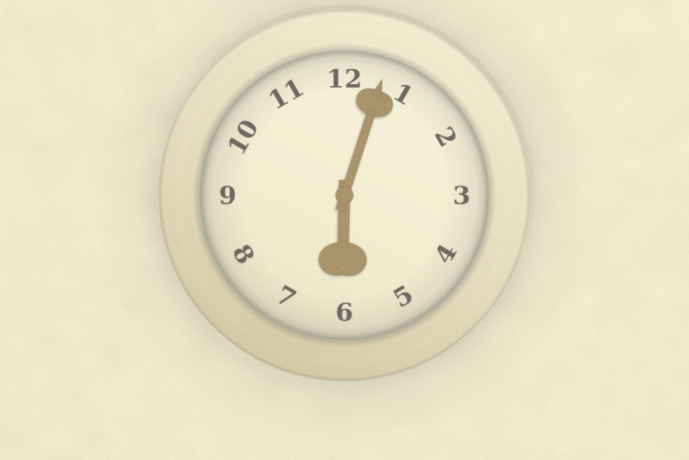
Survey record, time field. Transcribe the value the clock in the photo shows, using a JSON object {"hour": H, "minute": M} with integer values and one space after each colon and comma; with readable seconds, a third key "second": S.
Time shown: {"hour": 6, "minute": 3}
